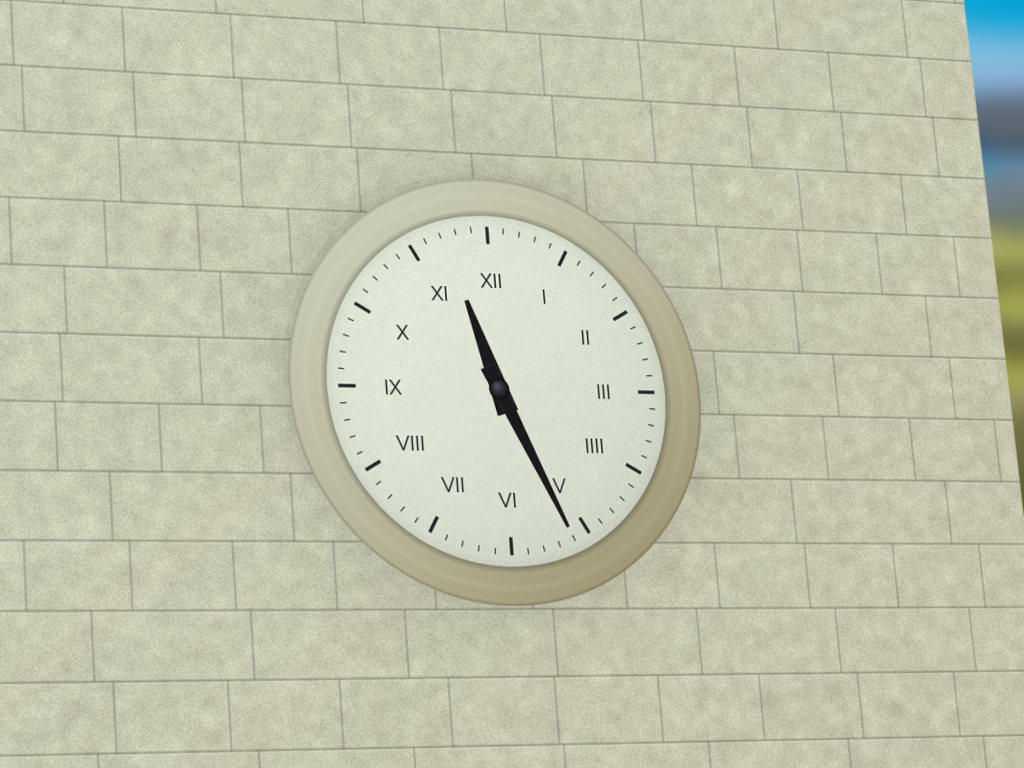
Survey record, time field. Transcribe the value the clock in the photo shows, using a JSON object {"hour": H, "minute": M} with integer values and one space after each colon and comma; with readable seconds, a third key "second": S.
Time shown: {"hour": 11, "minute": 26}
